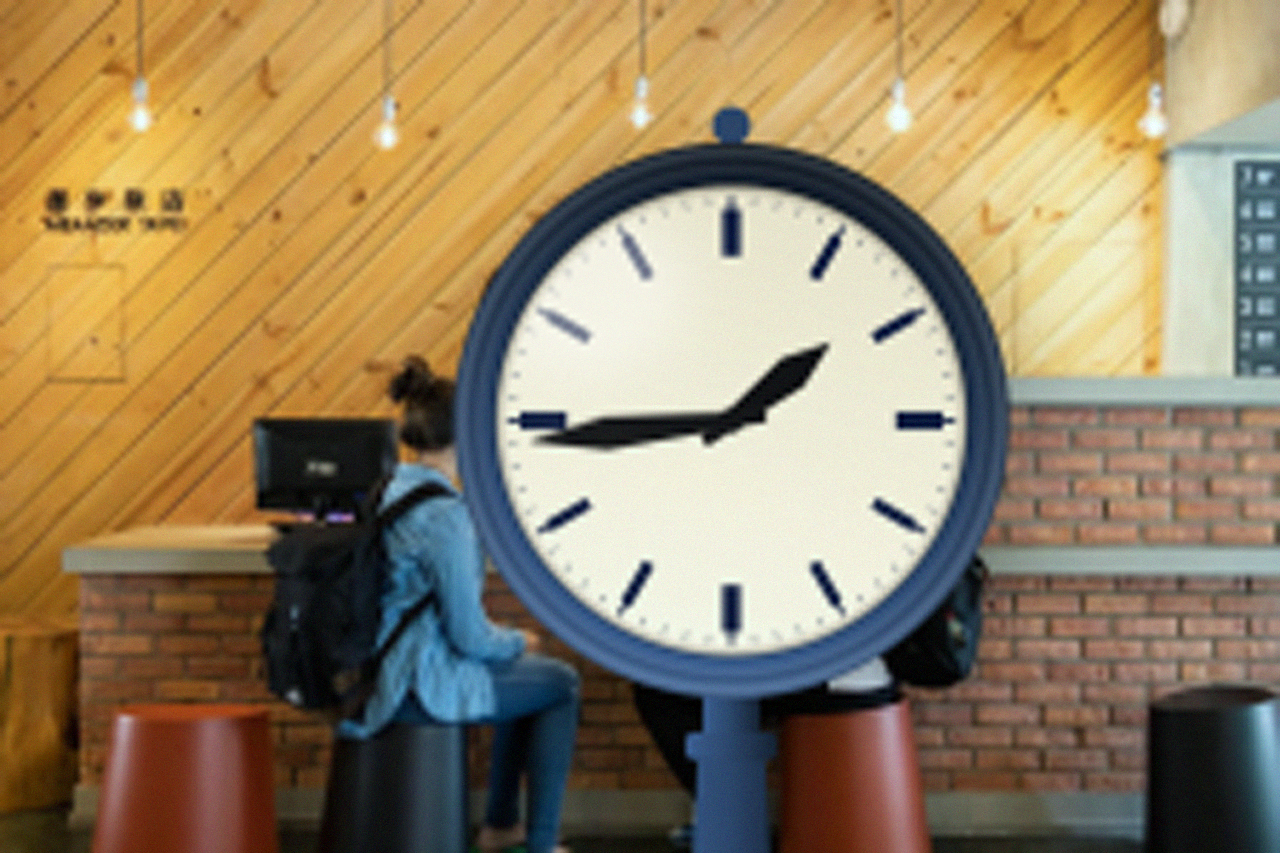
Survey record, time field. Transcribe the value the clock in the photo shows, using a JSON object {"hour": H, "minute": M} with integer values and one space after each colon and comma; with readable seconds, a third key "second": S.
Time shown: {"hour": 1, "minute": 44}
